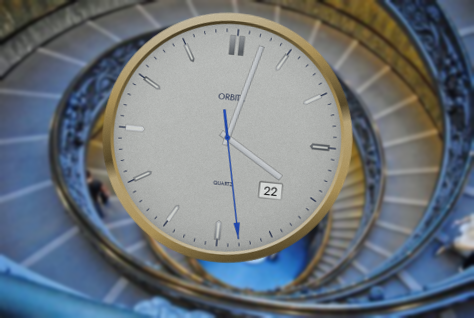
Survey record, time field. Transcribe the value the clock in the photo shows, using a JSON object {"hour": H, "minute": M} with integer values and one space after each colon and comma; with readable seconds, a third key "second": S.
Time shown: {"hour": 4, "minute": 2, "second": 28}
